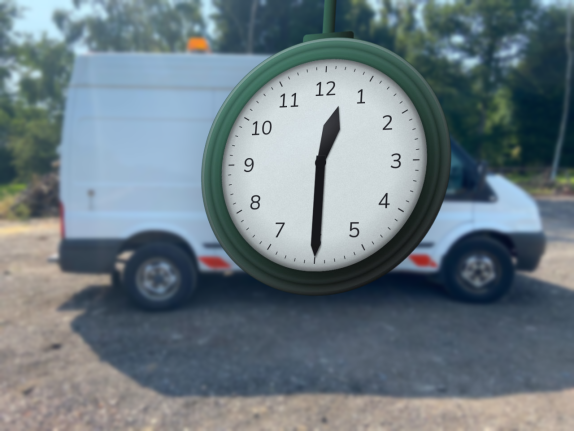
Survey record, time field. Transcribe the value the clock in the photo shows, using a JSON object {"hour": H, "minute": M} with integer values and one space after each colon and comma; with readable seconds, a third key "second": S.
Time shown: {"hour": 12, "minute": 30}
